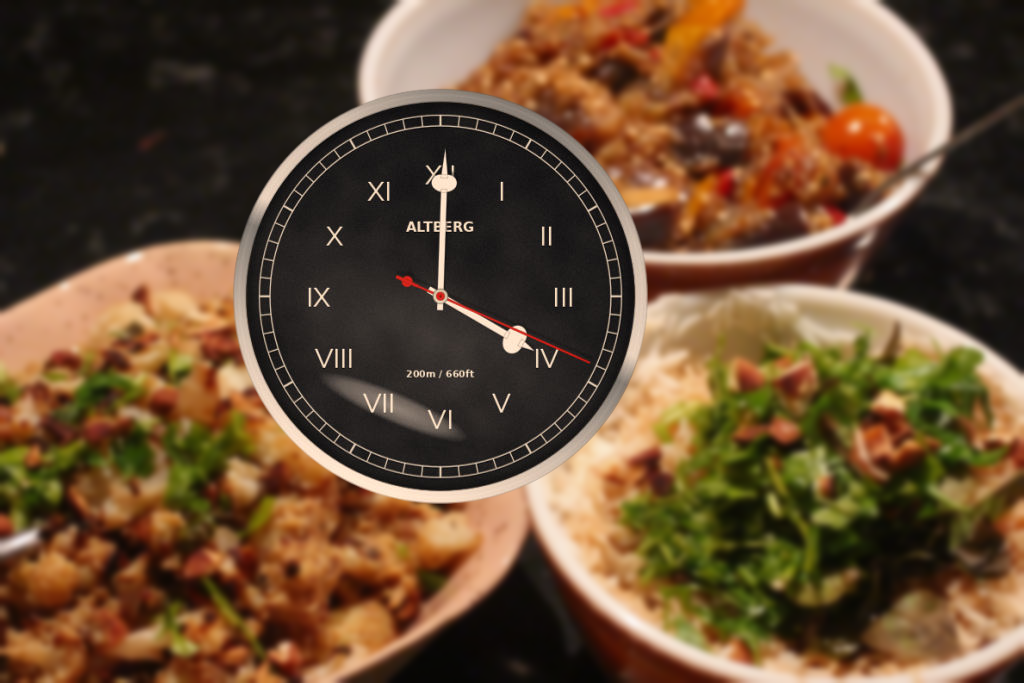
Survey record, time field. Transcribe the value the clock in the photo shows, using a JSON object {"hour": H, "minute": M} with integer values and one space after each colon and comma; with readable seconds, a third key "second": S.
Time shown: {"hour": 4, "minute": 0, "second": 19}
